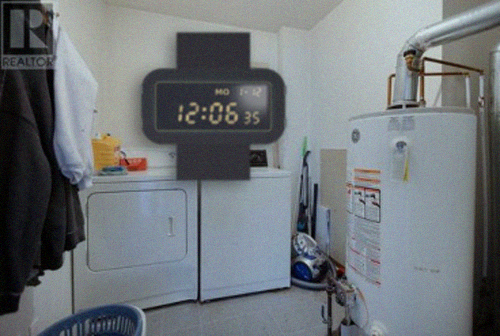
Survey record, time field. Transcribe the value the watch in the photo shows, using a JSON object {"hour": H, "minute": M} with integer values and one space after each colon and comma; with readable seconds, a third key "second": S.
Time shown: {"hour": 12, "minute": 6, "second": 35}
